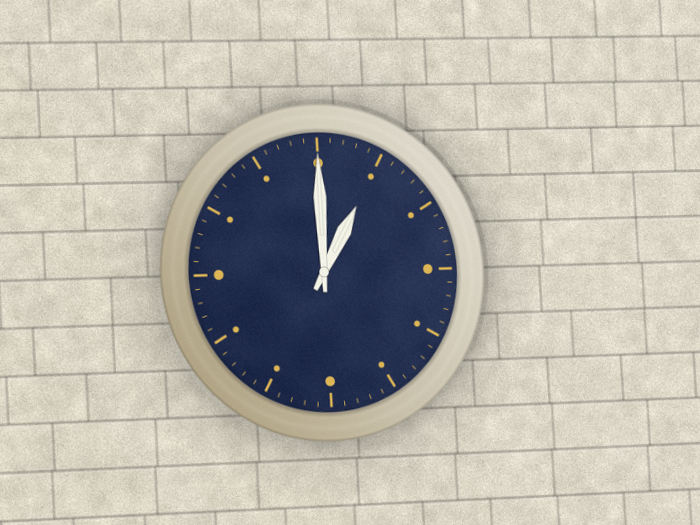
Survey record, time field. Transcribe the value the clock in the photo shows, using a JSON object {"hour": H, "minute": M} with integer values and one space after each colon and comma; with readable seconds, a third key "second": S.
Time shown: {"hour": 1, "minute": 0}
